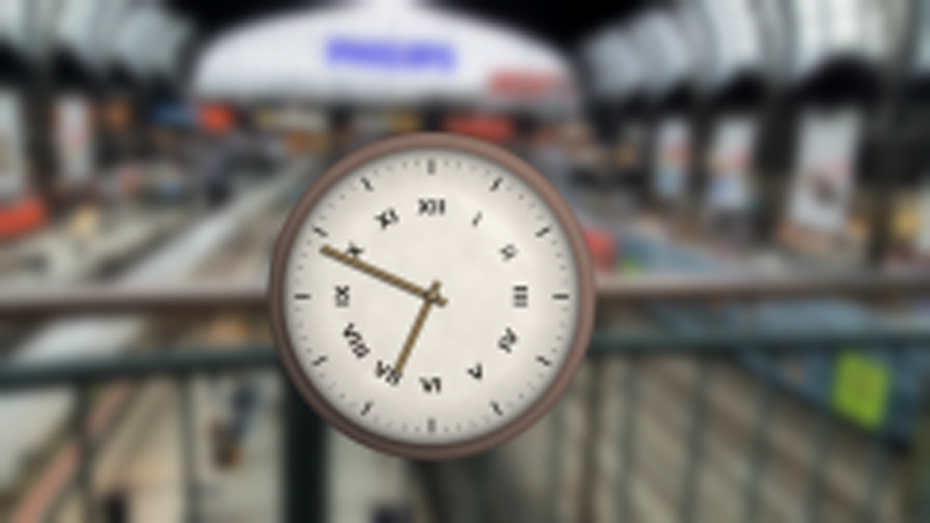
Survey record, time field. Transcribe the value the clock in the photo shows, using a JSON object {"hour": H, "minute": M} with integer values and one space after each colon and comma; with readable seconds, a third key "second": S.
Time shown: {"hour": 6, "minute": 49}
